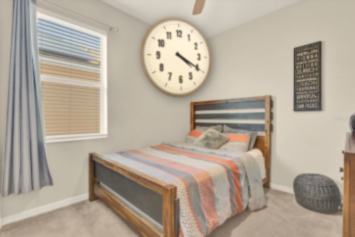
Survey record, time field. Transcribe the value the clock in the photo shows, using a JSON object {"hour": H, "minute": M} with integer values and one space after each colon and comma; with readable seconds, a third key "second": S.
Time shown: {"hour": 4, "minute": 20}
